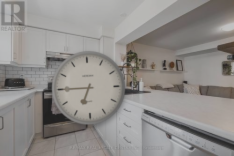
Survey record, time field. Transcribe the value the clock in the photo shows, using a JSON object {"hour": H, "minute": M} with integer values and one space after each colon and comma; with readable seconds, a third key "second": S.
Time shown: {"hour": 6, "minute": 45}
